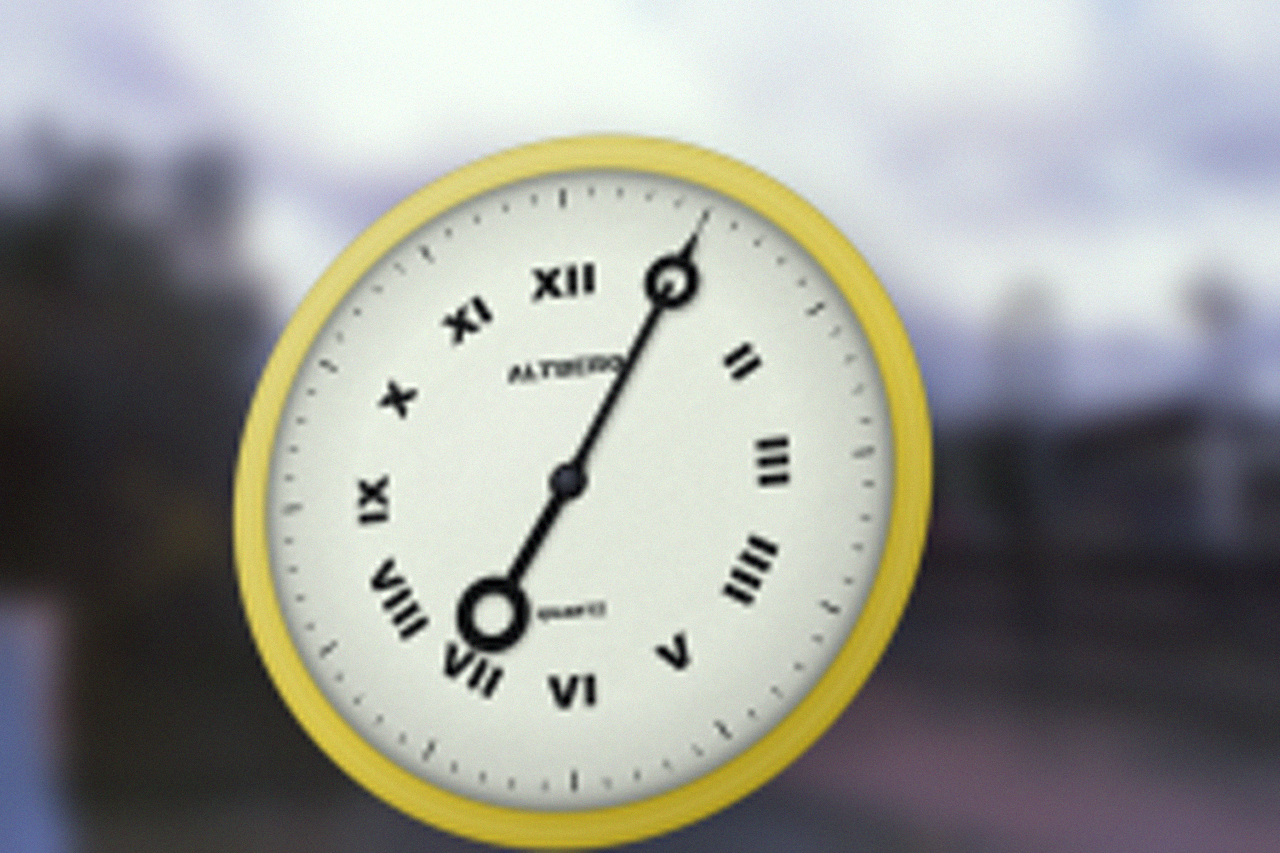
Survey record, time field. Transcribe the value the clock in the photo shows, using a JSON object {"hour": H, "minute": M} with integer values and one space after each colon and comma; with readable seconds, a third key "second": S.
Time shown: {"hour": 7, "minute": 5}
